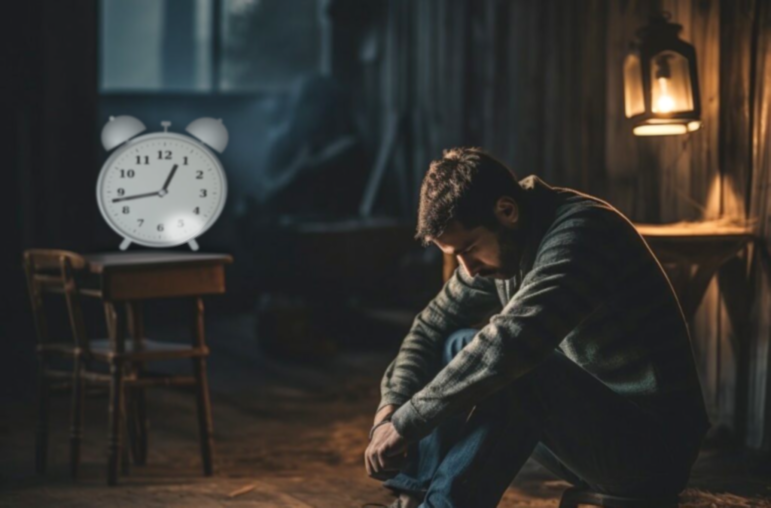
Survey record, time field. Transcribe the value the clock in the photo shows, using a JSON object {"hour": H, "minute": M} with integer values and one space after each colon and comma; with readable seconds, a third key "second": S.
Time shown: {"hour": 12, "minute": 43}
